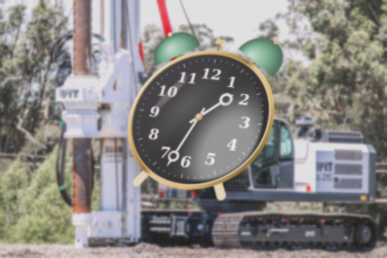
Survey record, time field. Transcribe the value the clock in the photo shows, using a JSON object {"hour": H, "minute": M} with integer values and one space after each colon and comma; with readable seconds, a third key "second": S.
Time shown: {"hour": 1, "minute": 33}
